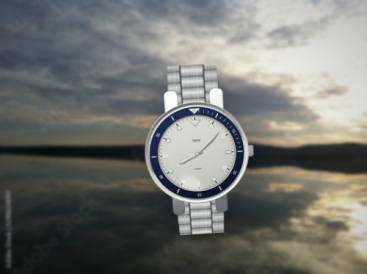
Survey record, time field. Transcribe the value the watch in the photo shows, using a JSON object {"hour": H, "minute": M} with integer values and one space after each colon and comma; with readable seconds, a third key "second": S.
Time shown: {"hour": 8, "minute": 8}
